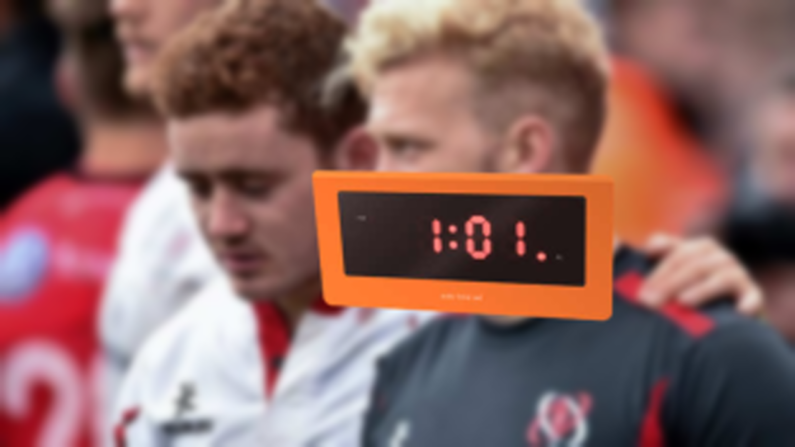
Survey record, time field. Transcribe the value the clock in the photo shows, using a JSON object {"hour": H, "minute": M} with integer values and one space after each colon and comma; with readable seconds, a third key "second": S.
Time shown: {"hour": 1, "minute": 1}
